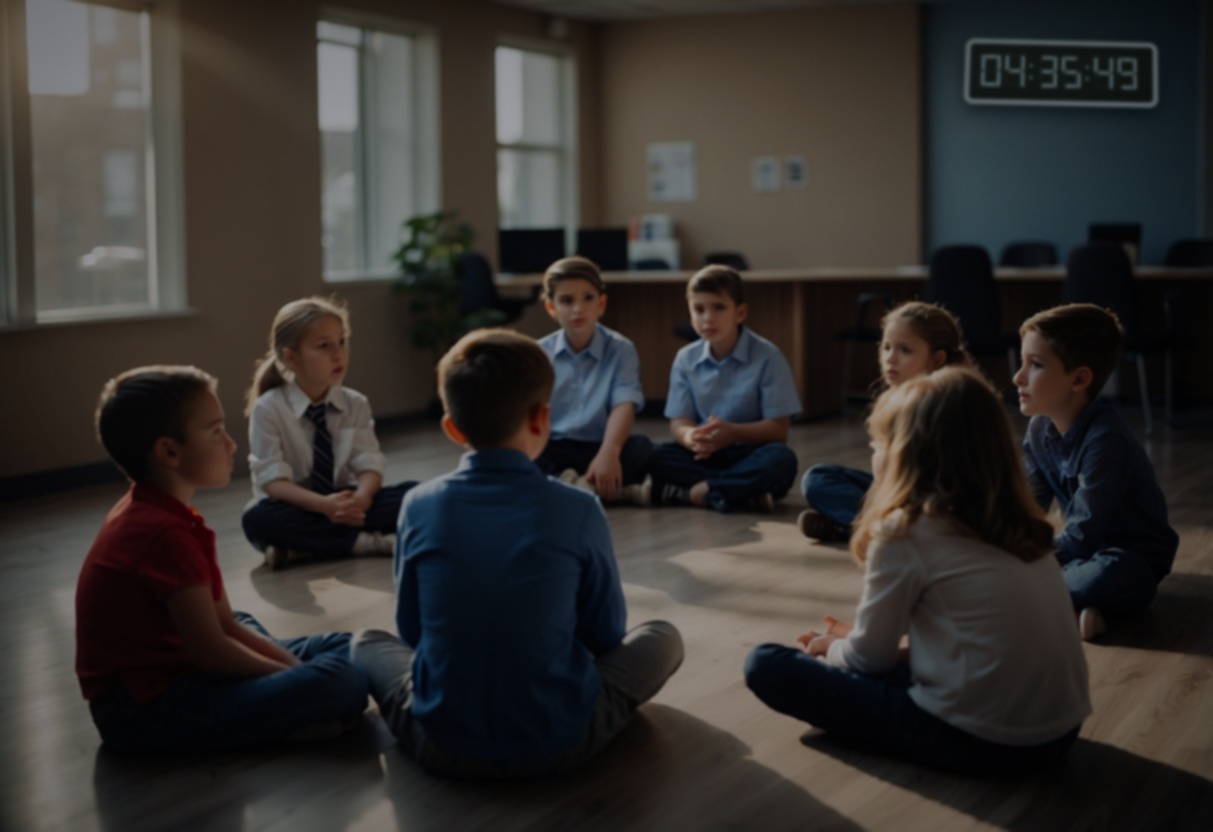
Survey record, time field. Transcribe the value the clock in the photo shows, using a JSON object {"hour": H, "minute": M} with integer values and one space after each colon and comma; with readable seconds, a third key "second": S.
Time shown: {"hour": 4, "minute": 35, "second": 49}
